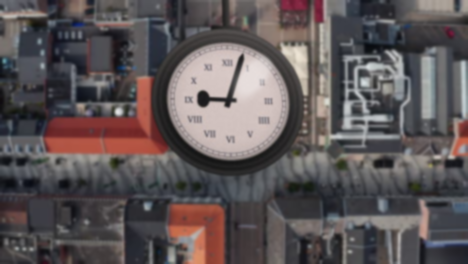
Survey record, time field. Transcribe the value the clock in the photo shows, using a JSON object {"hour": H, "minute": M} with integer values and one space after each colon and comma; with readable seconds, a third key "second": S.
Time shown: {"hour": 9, "minute": 3}
